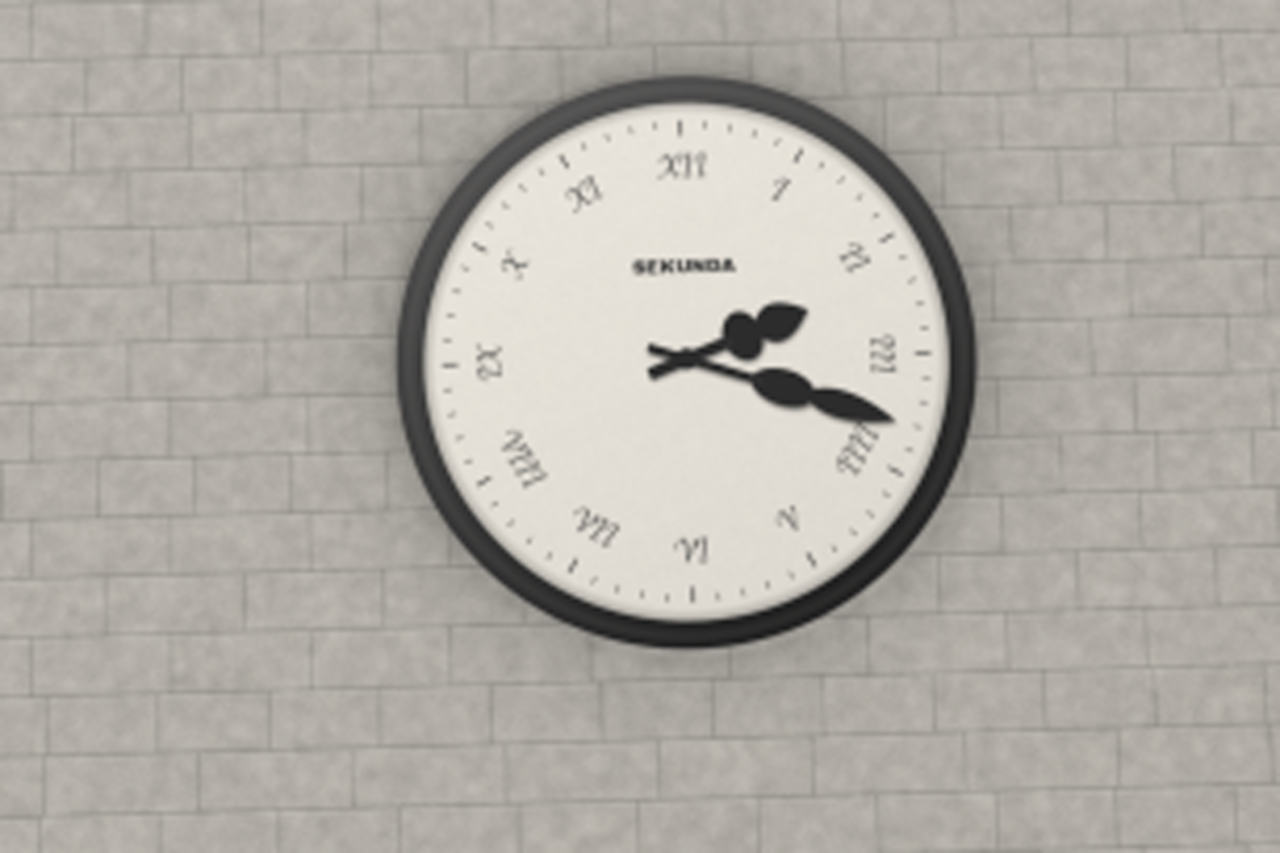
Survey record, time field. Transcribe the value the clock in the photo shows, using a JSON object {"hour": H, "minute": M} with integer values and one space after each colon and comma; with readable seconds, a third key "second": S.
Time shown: {"hour": 2, "minute": 18}
